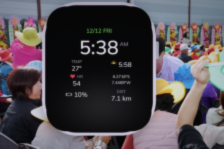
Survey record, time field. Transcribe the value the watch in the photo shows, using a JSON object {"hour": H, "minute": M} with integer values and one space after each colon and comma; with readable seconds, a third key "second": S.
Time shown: {"hour": 5, "minute": 38}
